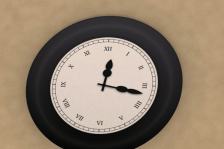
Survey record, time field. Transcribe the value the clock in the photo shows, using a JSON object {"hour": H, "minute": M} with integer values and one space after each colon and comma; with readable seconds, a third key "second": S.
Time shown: {"hour": 12, "minute": 17}
